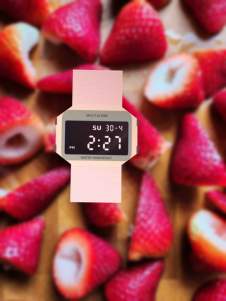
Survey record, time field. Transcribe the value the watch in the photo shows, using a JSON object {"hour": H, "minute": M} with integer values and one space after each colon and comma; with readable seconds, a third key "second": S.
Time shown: {"hour": 2, "minute": 27}
